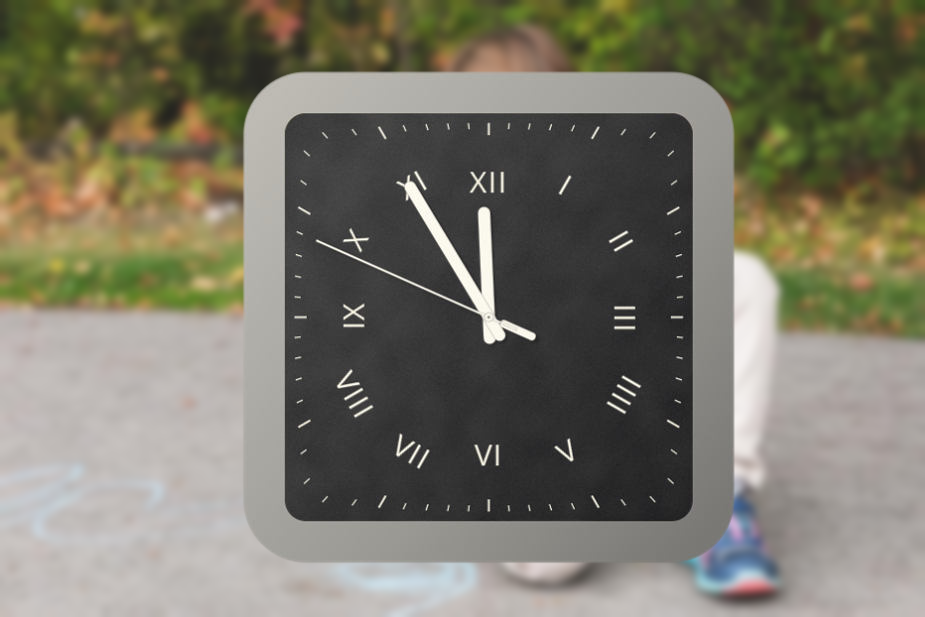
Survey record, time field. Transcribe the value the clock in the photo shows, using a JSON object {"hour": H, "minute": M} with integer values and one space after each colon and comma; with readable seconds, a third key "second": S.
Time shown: {"hour": 11, "minute": 54, "second": 49}
